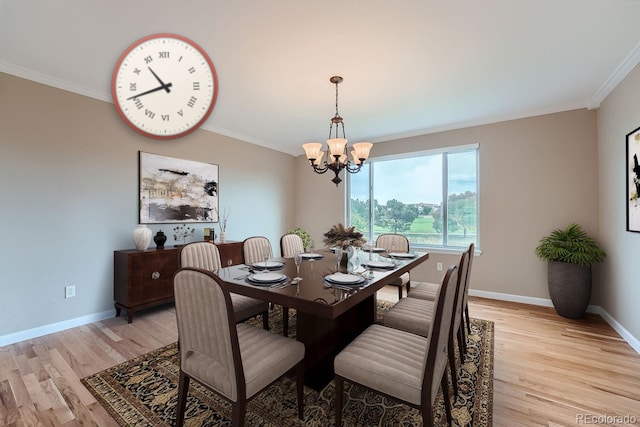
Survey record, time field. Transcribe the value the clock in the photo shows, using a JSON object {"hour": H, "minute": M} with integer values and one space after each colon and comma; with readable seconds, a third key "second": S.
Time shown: {"hour": 10, "minute": 42}
